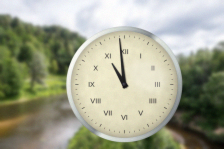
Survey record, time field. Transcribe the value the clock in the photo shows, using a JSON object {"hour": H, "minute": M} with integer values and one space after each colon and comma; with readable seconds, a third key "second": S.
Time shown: {"hour": 10, "minute": 59}
